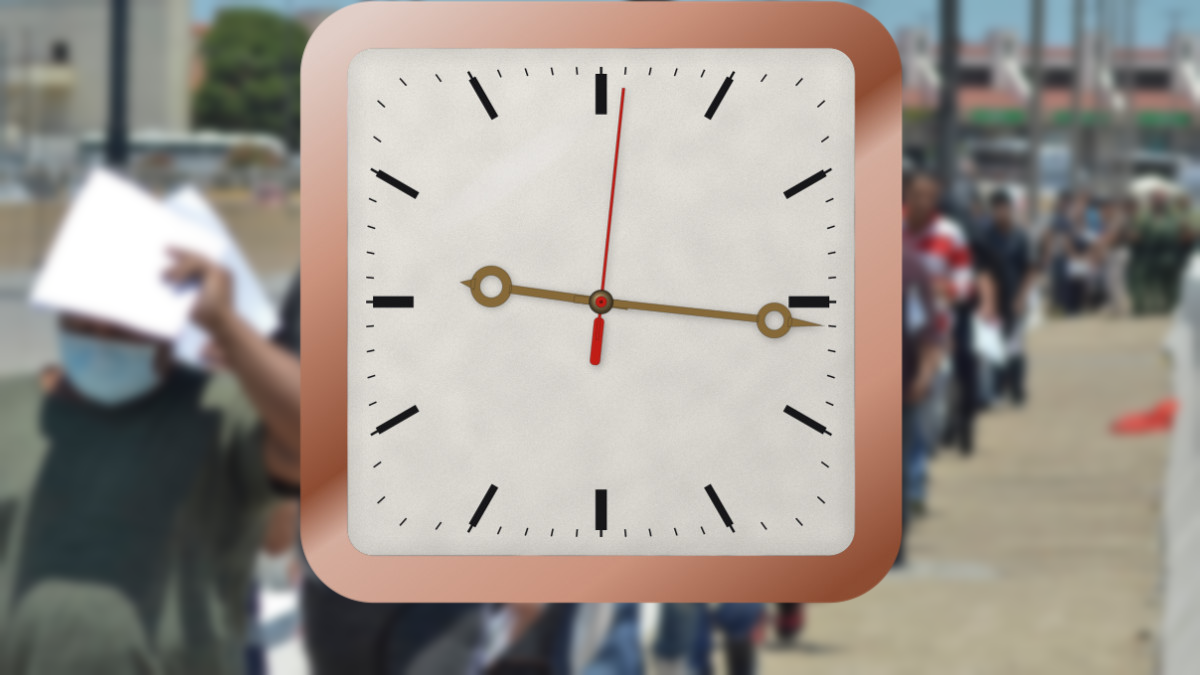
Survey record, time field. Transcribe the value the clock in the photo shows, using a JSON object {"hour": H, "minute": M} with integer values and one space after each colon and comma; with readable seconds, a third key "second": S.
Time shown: {"hour": 9, "minute": 16, "second": 1}
